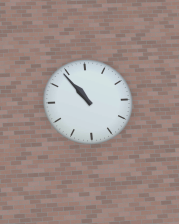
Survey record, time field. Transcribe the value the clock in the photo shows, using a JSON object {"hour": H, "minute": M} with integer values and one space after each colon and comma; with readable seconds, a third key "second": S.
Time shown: {"hour": 10, "minute": 54}
